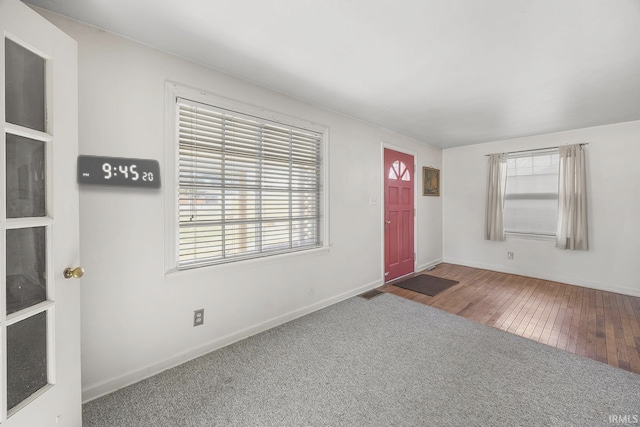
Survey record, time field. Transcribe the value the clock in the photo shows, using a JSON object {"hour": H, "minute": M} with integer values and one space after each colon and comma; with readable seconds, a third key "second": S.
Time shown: {"hour": 9, "minute": 45, "second": 20}
